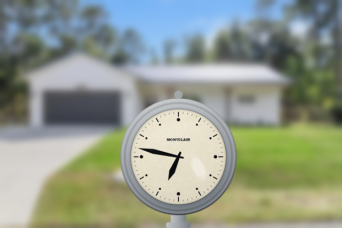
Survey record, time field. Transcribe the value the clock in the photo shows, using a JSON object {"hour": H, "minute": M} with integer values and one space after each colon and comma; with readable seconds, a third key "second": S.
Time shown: {"hour": 6, "minute": 47}
